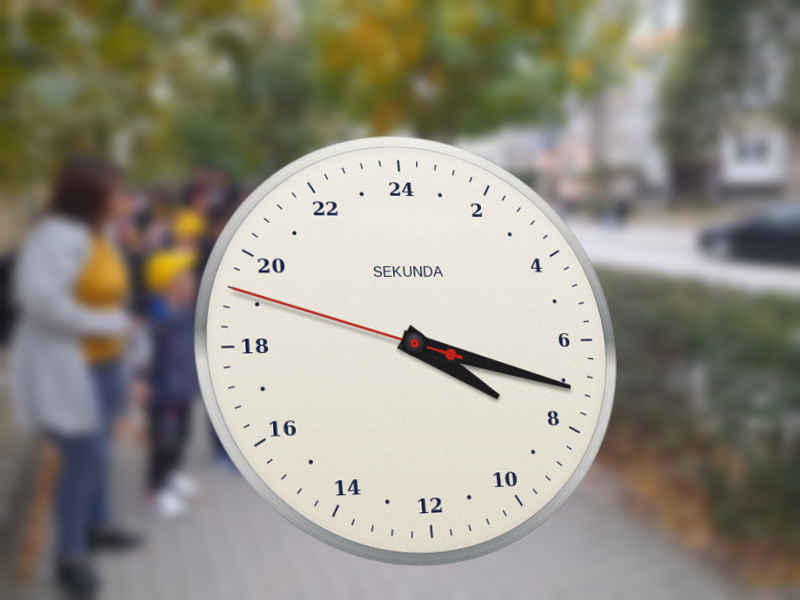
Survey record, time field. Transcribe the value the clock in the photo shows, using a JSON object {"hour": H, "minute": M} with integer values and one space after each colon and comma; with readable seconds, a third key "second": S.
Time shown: {"hour": 8, "minute": 17, "second": 48}
